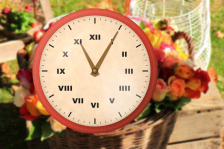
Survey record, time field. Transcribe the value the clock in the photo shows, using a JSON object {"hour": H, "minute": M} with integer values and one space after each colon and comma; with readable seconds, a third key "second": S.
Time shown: {"hour": 11, "minute": 5}
